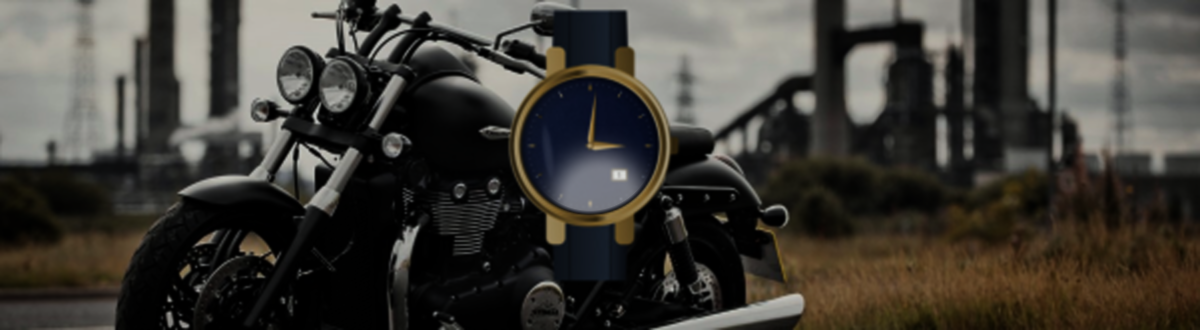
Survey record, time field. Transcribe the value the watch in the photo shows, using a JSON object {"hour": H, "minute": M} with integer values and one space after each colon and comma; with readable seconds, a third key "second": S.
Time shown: {"hour": 3, "minute": 1}
